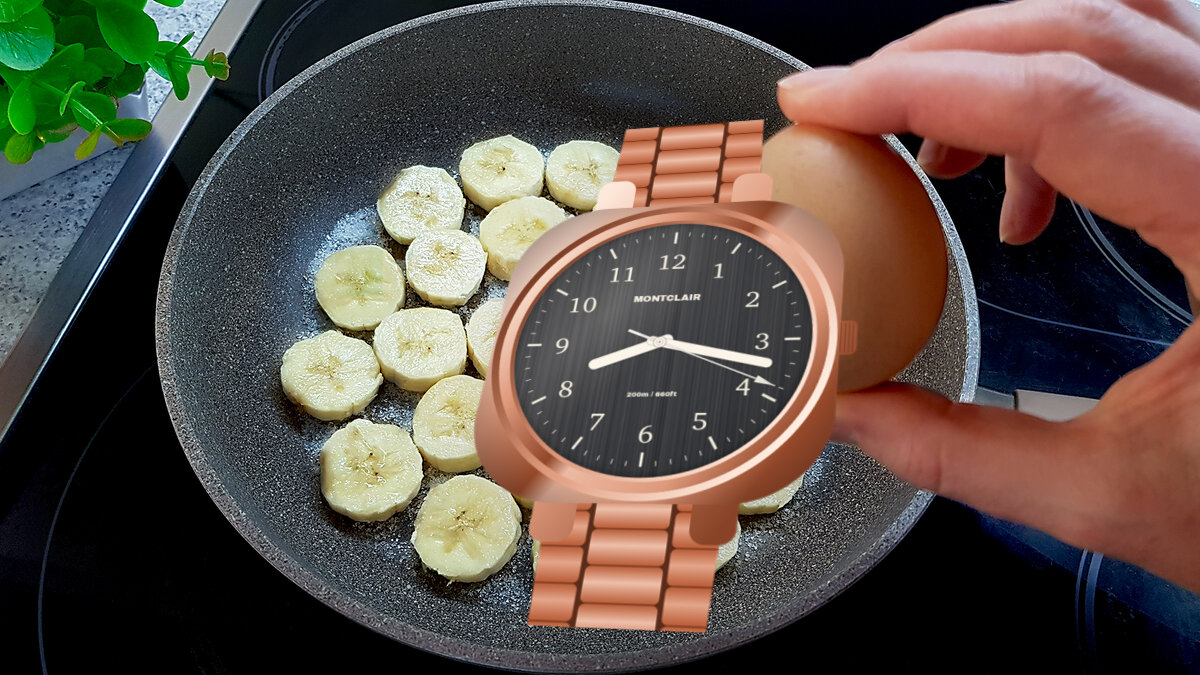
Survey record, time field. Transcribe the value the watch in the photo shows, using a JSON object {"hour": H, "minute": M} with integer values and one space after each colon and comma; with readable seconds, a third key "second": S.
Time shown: {"hour": 8, "minute": 17, "second": 19}
